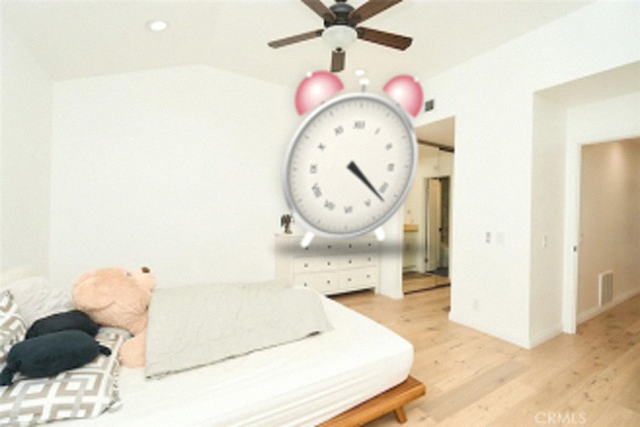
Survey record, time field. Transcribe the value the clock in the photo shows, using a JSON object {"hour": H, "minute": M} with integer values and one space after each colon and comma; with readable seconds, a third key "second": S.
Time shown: {"hour": 4, "minute": 22}
